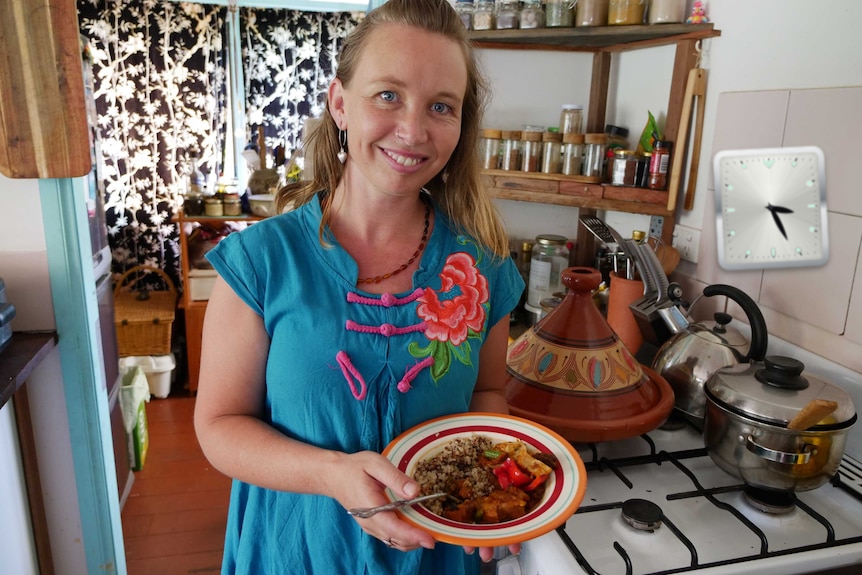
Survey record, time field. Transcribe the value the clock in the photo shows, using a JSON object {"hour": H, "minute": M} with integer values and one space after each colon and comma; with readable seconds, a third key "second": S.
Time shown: {"hour": 3, "minute": 26}
